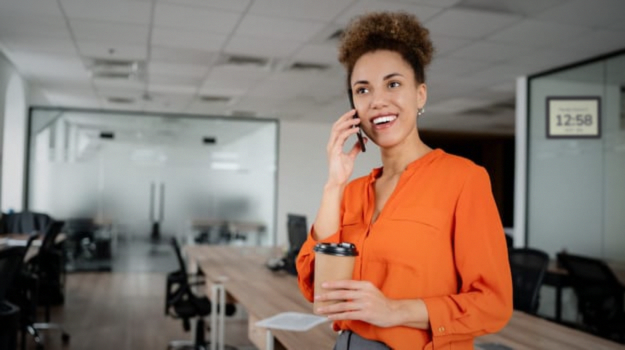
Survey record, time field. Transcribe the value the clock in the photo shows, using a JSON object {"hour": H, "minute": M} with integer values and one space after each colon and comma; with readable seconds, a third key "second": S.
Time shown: {"hour": 12, "minute": 58}
